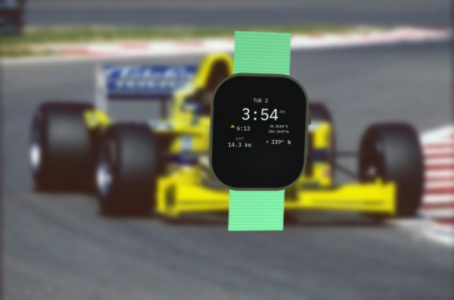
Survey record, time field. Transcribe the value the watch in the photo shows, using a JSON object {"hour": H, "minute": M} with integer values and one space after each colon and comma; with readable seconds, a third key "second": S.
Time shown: {"hour": 3, "minute": 54}
